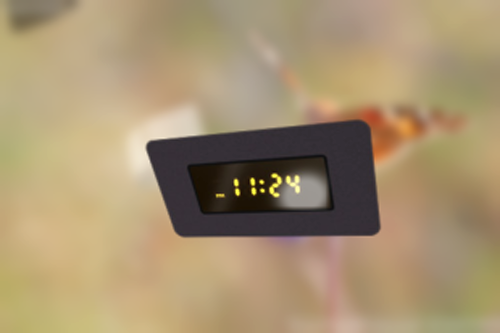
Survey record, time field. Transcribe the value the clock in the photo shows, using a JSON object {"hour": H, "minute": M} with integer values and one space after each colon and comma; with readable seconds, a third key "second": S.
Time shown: {"hour": 11, "minute": 24}
